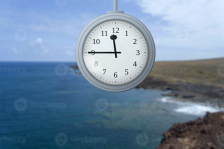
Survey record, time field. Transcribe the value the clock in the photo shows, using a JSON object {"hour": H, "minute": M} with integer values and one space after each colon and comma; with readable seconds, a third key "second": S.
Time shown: {"hour": 11, "minute": 45}
